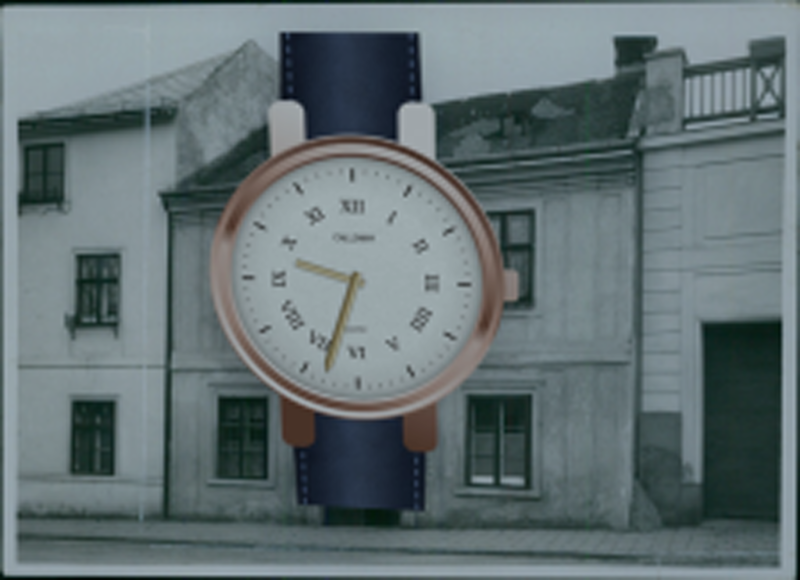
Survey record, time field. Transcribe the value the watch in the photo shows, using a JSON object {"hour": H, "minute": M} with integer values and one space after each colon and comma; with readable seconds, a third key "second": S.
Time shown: {"hour": 9, "minute": 33}
